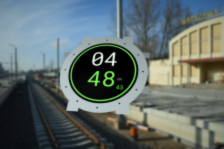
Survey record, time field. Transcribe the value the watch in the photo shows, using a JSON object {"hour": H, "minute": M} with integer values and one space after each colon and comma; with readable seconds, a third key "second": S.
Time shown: {"hour": 4, "minute": 48}
